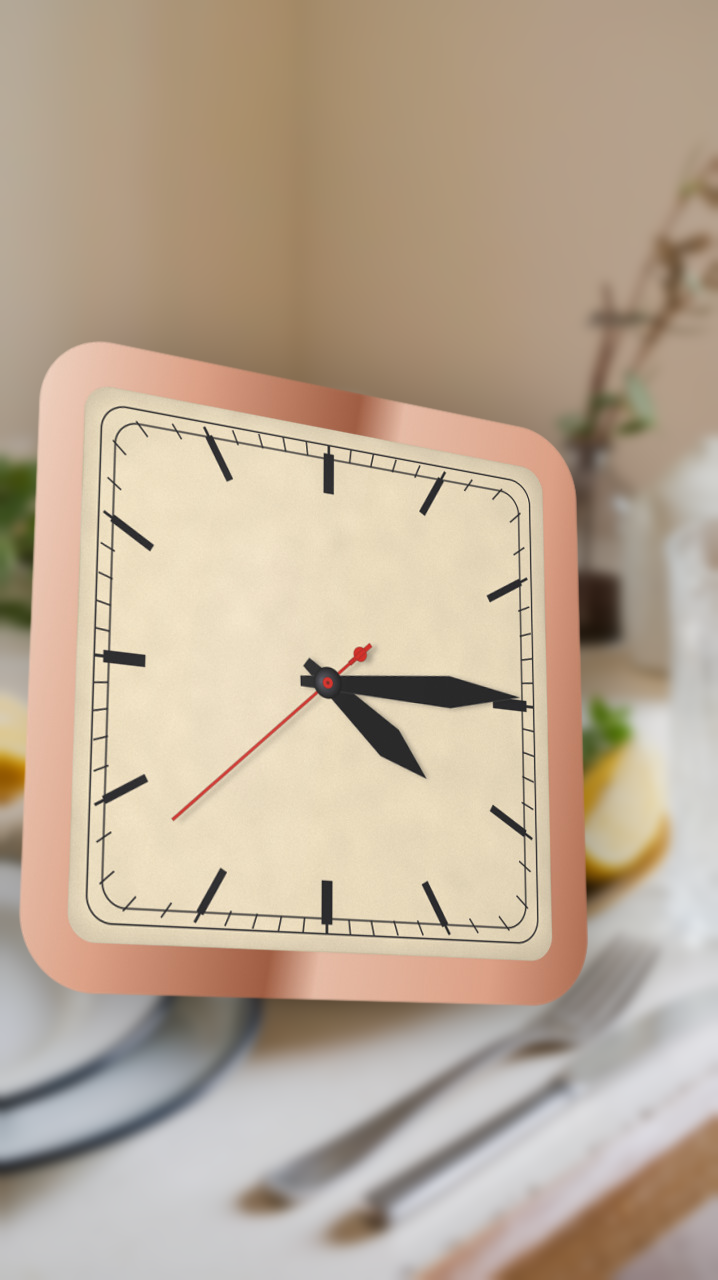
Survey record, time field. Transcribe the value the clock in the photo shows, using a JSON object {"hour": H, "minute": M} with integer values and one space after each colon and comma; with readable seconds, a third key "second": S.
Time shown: {"hour": 4, "minute": 14, "second": 38}
